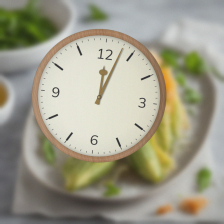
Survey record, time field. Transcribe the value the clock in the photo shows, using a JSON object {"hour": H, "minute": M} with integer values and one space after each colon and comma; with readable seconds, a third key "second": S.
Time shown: {"hour": 12, "minute": 3}
